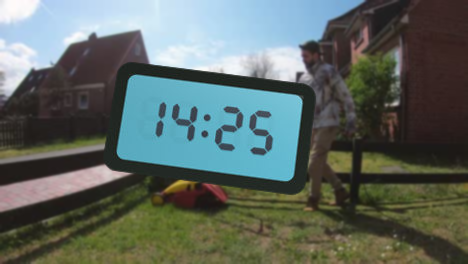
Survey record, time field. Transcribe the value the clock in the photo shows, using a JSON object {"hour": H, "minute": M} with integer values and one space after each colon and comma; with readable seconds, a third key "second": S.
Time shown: {"hour": 14, "minute": 25}
